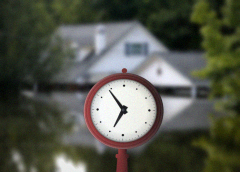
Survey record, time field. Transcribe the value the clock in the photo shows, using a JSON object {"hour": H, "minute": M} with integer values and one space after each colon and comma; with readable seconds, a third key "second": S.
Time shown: {"hour": 6, "minute": 54}
